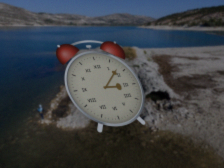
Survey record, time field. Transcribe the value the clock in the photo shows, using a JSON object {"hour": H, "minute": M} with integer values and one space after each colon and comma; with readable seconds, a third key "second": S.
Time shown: {"hour": 3, "minute": 8}
